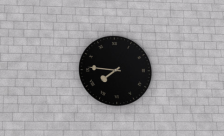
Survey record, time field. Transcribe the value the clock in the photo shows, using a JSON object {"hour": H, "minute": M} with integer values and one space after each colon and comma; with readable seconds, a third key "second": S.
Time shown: {"hour": 7, "minute": 46}
